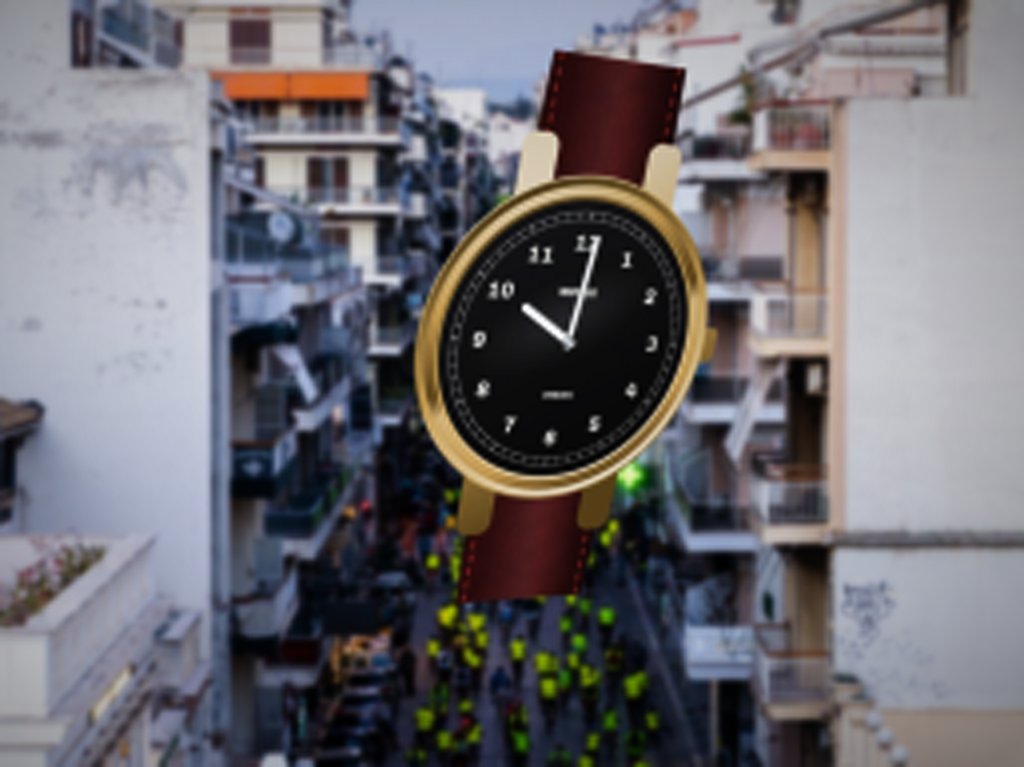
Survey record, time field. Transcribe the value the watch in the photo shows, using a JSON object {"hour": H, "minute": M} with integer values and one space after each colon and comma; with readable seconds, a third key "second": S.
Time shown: {"hour": 10, "minute": 1}
